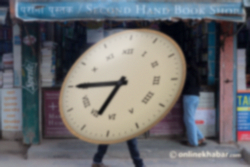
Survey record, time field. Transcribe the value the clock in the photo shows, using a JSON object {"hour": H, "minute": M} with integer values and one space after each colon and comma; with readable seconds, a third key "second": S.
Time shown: {"hour": 6, "minute": 45}
